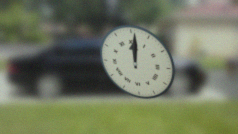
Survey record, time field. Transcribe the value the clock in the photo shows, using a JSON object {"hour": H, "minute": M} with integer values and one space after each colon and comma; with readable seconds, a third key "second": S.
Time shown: {"hour": 12, "minute": 1}
